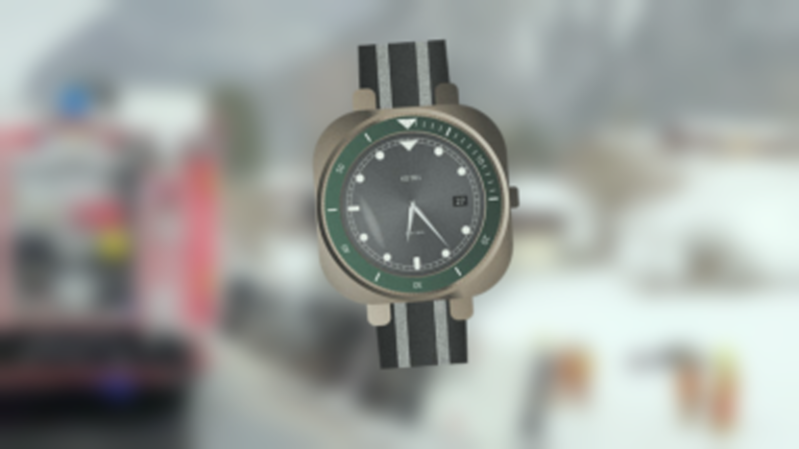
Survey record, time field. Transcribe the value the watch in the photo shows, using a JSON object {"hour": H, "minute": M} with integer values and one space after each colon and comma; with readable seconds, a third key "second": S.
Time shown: {"hour": 6, "minute": 24}
